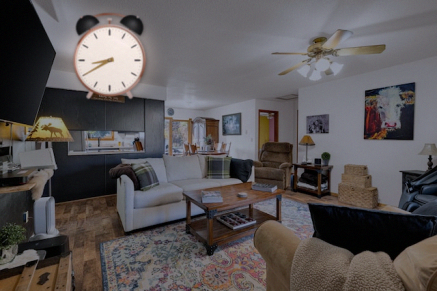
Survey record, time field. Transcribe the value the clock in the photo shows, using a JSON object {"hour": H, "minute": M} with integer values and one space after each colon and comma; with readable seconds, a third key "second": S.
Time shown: {"hour": 8, "minute": 40}
